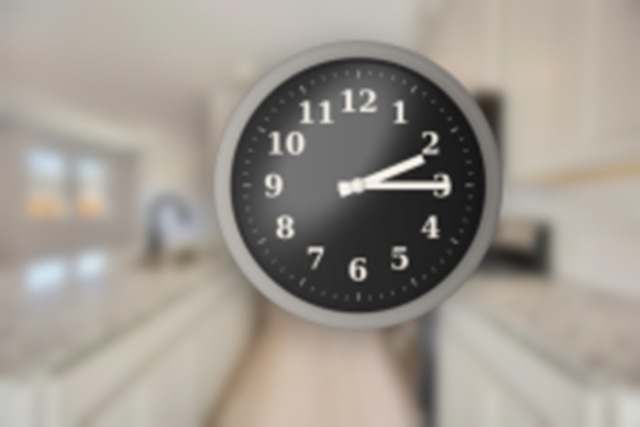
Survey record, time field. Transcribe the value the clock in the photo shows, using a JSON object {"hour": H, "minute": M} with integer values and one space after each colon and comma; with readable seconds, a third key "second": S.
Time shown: {"hour": 2, "minute": 15}
